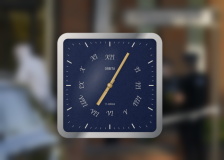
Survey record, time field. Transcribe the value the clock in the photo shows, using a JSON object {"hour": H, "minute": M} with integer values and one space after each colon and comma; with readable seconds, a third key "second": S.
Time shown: {"hour": 7, "minute": 5}
